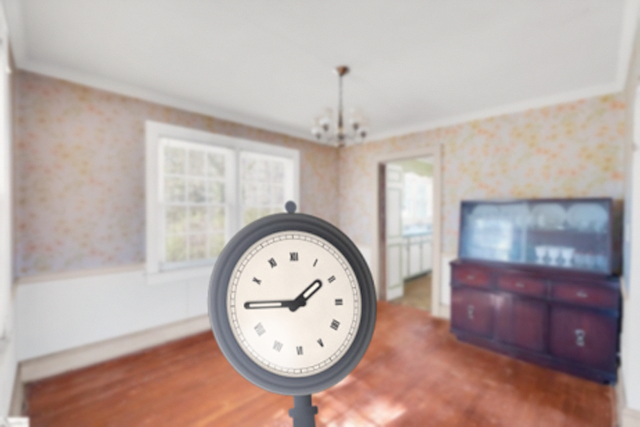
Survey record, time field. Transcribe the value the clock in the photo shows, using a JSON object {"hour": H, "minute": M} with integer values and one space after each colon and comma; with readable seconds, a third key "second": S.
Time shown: {"hour": 1, "minute": 45}
